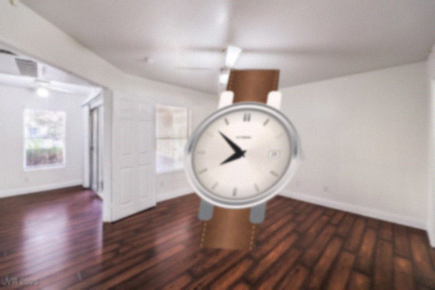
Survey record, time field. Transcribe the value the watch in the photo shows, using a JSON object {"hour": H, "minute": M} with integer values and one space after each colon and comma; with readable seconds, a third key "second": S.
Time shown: {"hour": 7, "minute": 52}
